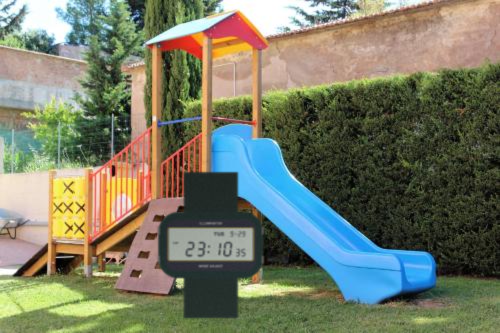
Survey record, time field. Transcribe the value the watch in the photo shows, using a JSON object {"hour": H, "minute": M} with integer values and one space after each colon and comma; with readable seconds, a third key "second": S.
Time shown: {"hour": 23, "minute": 10}
